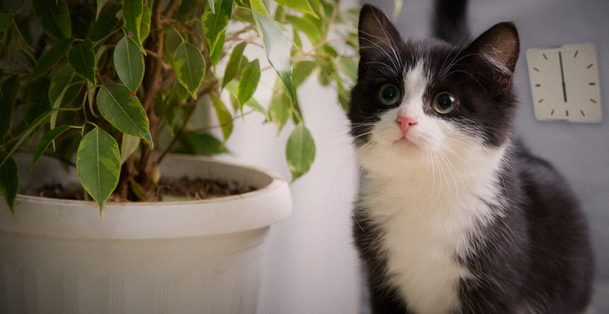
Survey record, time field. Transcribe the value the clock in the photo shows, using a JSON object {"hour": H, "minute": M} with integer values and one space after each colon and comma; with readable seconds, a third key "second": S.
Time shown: {"hour": 6, "minute": 0}
